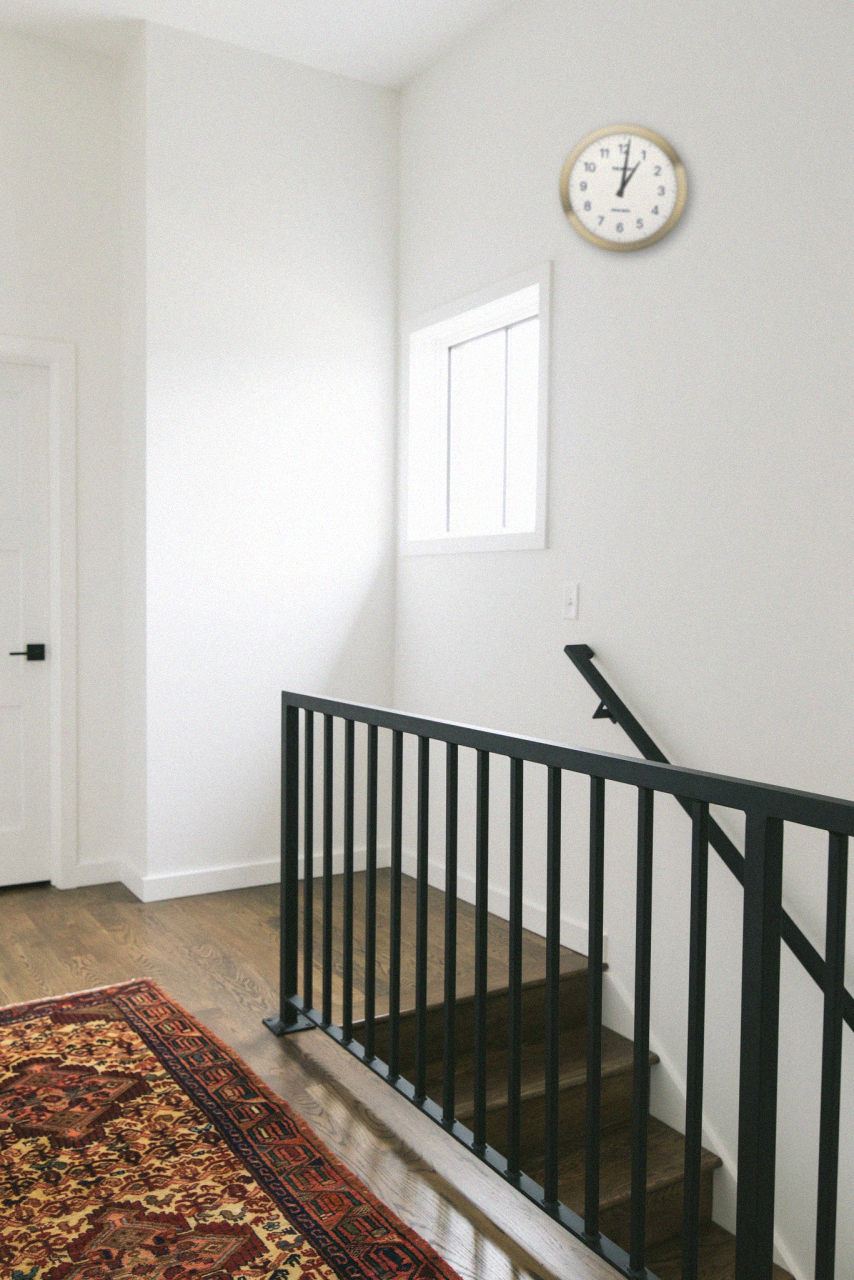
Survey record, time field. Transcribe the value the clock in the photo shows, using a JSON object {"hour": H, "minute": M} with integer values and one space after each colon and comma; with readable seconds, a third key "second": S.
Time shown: {"hour": 1, "minute": 1}
